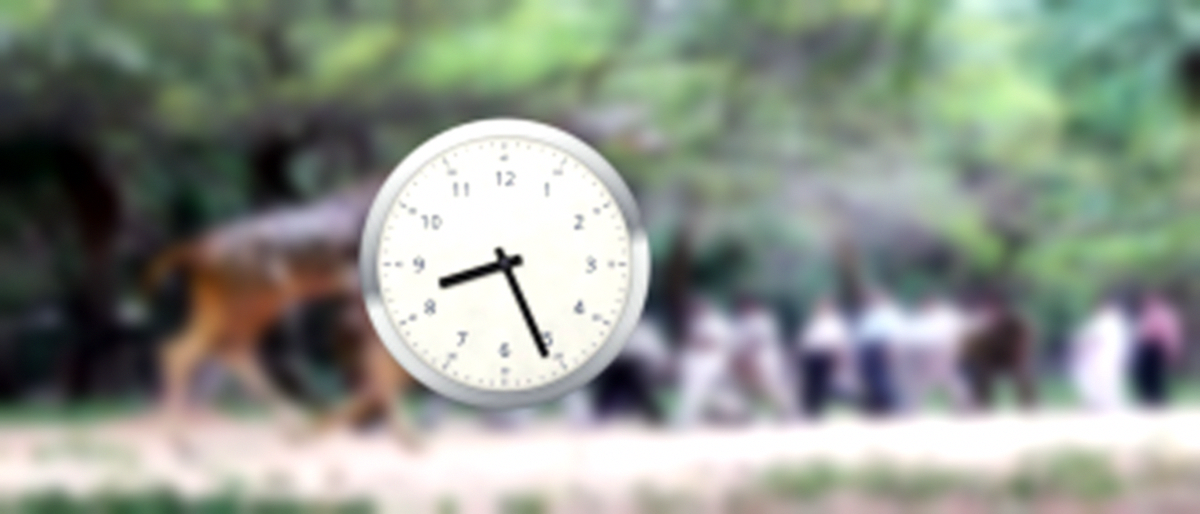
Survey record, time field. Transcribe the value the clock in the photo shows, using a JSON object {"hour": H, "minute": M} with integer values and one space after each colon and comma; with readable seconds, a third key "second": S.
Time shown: {"hour": 8, "minute": 26}
